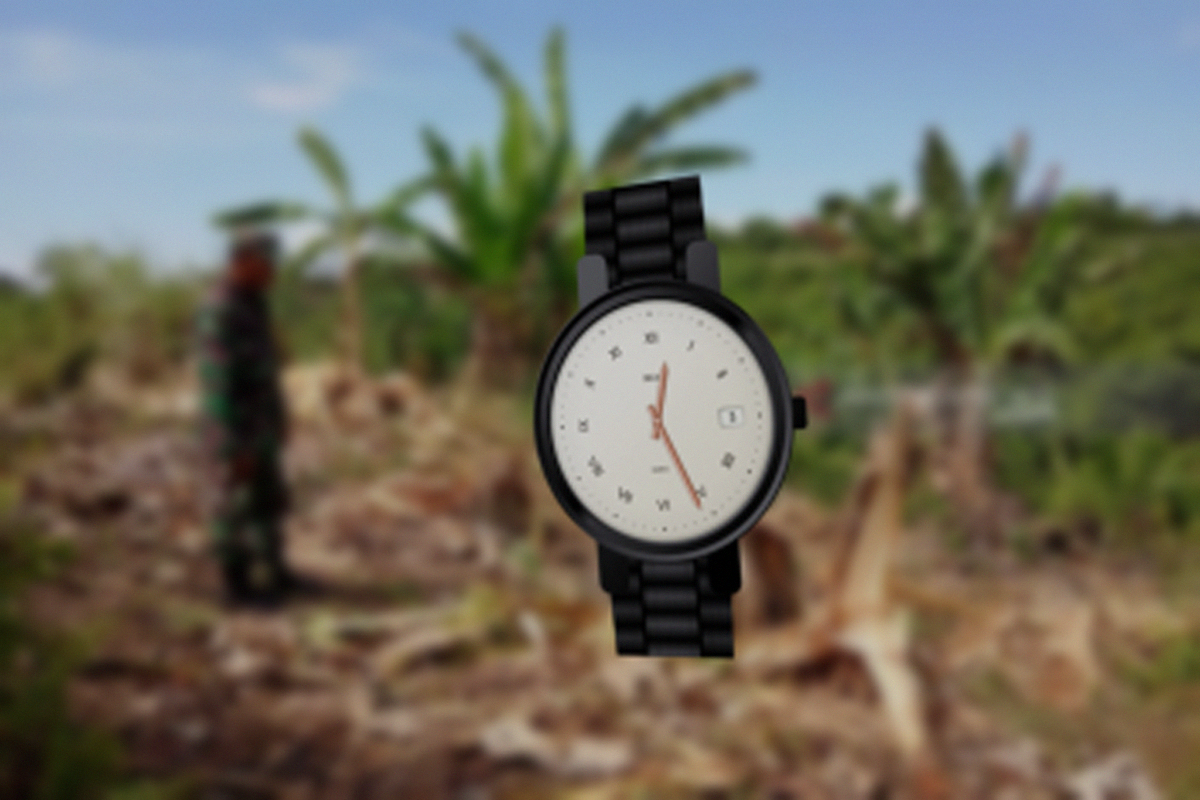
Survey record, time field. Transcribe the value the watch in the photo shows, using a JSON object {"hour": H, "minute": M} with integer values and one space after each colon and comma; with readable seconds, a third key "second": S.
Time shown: {"hour": 12, "minute": 26}
